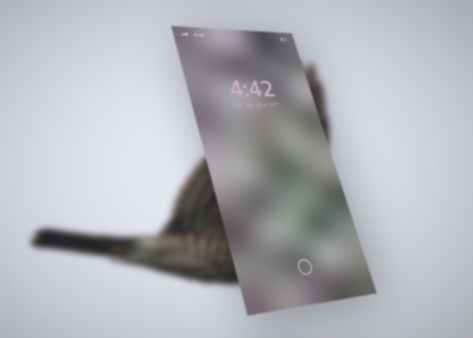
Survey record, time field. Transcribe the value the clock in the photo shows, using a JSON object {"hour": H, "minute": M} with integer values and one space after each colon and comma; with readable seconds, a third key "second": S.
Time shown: {"hour": 4, "minute": 42}
